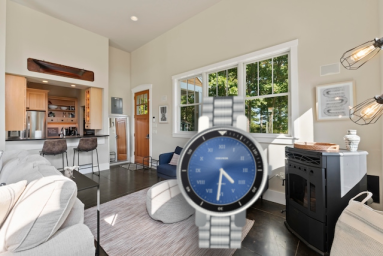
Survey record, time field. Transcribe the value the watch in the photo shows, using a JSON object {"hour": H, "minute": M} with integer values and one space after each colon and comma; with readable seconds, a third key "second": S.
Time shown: {"hour": 4, "minute": 31}
